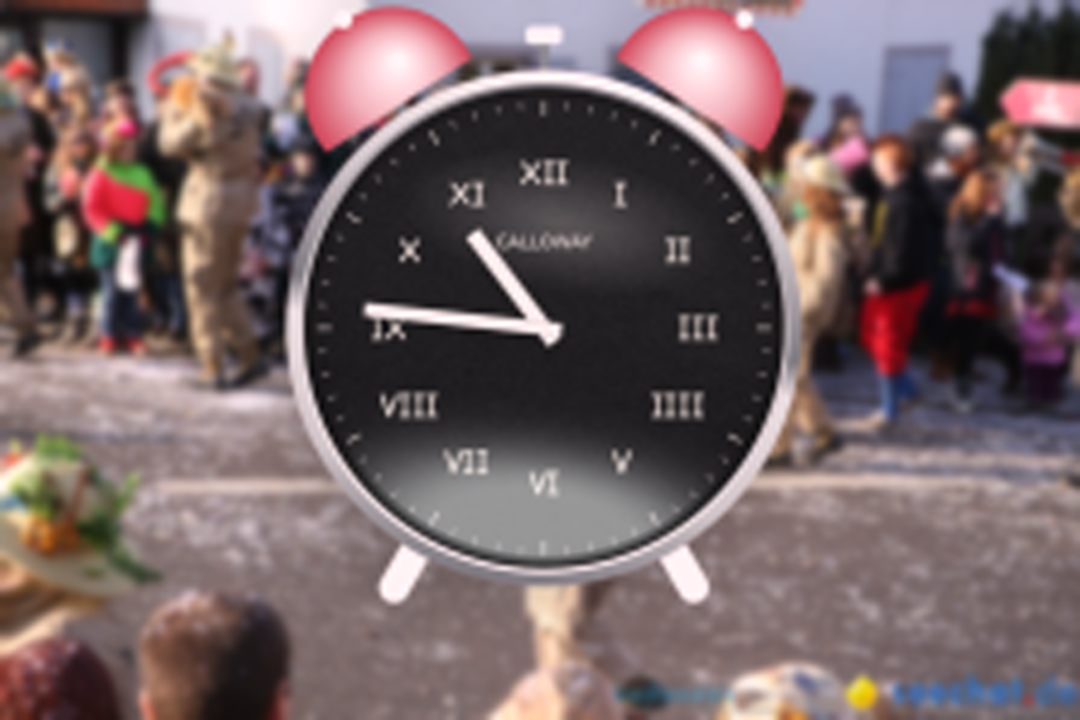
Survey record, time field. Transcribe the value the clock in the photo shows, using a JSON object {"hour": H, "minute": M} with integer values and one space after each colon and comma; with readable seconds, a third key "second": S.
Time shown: {"hour": 10, "minute": 46}
